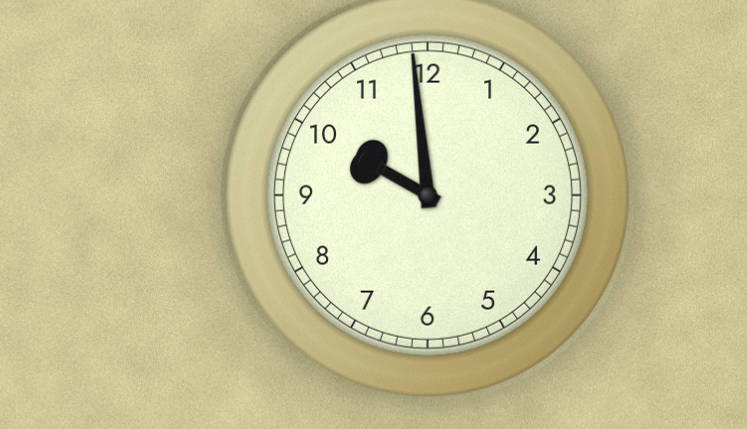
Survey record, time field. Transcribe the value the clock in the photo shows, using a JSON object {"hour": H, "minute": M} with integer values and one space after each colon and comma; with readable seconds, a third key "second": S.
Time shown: {"hour": 9, "minute": 59}
